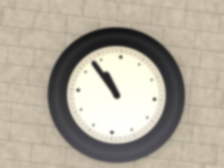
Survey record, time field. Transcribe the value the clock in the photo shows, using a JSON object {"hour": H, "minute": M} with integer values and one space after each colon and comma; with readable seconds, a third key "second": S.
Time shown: {"hour": 10, "minute": 53}
